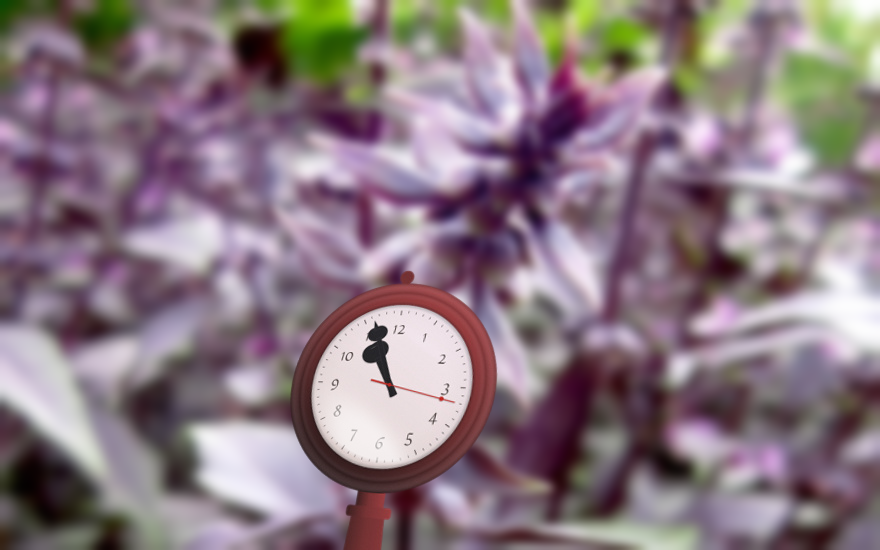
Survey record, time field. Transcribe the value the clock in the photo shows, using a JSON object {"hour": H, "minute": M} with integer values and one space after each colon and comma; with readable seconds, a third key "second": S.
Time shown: {"hour": 10, "minute": 56, "second": 17}
